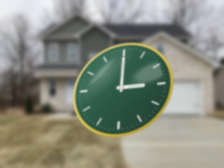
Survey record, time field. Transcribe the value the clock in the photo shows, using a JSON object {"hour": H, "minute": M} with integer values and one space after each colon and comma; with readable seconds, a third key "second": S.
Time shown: {"hour": 3, "minute": 0}
